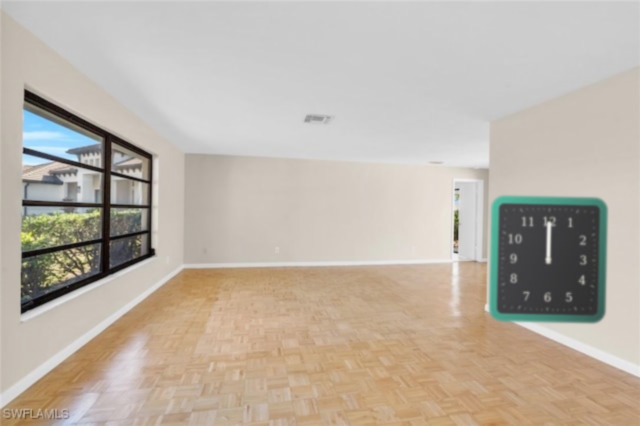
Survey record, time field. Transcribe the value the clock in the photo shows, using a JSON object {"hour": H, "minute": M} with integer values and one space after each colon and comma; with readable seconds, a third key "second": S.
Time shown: {"hour": 12, "minute": 0}
